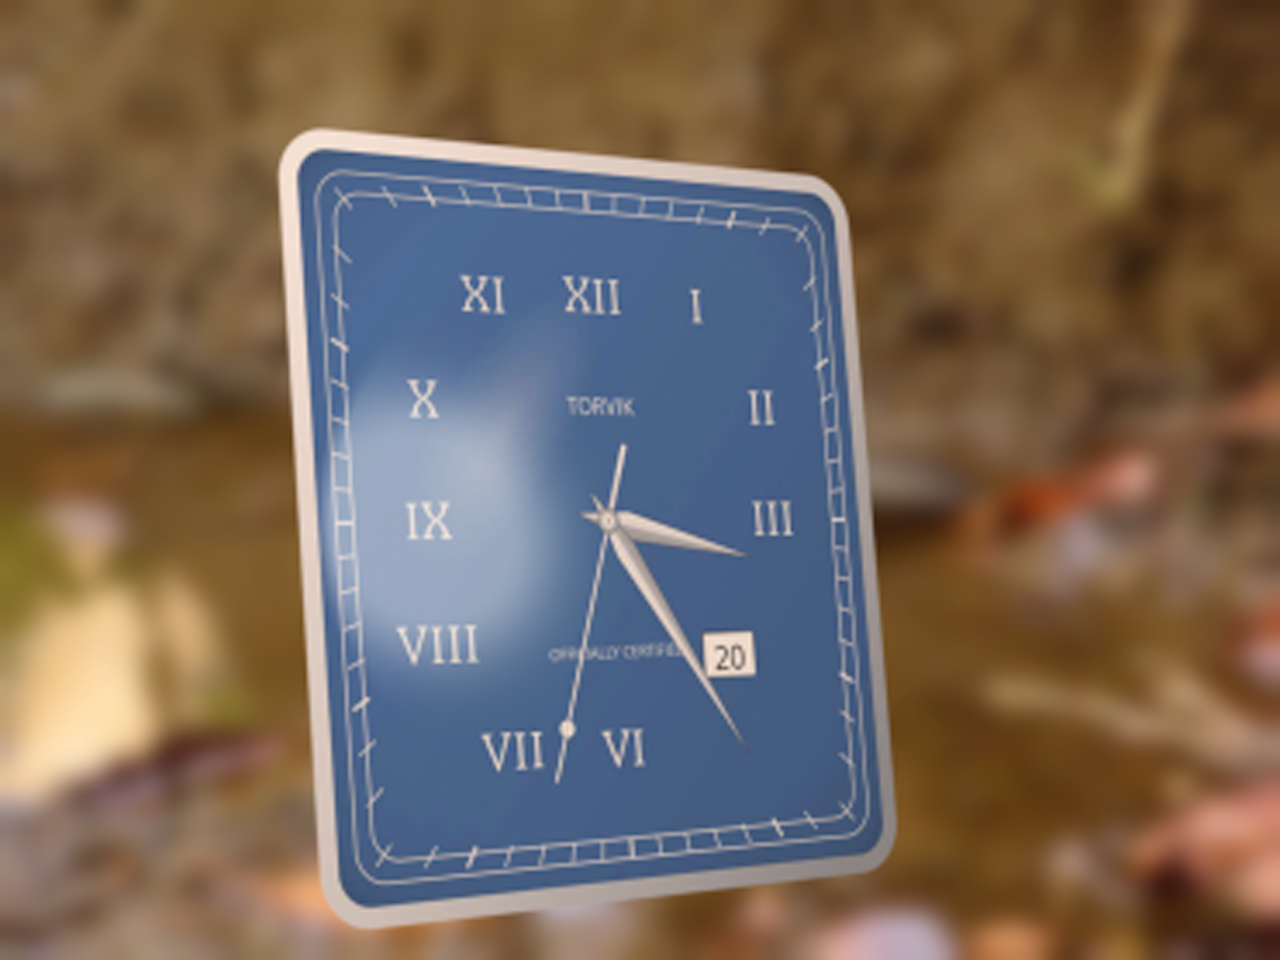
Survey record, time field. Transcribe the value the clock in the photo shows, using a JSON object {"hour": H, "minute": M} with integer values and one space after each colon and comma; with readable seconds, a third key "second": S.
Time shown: {"hour": 3, "minute": 24, "second": 33}
